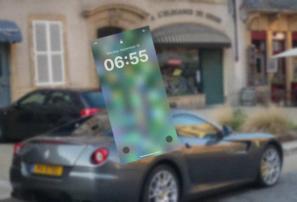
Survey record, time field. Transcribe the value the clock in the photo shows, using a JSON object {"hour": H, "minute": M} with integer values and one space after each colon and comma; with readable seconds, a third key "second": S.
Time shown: {"hour": 6, "minute": 55}
